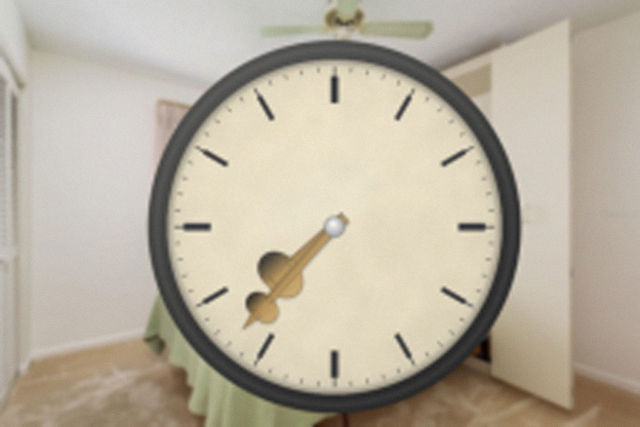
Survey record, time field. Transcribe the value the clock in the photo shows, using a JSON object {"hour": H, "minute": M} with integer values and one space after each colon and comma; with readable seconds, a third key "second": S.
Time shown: {"hour": 7, "minute": 37}
